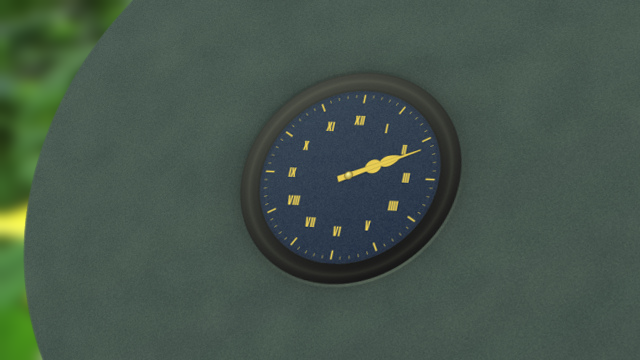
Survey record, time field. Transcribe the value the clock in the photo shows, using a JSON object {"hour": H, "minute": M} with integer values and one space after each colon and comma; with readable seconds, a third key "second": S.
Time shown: {"hour": 2, "minute": 11}
